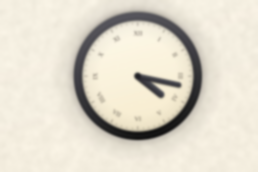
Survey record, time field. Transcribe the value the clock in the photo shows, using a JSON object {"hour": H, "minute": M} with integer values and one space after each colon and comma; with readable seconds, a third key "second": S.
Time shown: {"hour": 4, "minute": 17}
